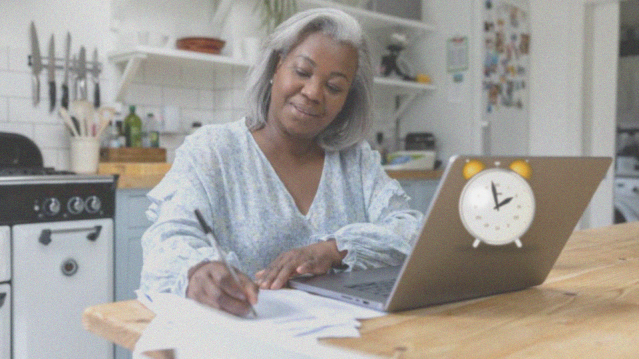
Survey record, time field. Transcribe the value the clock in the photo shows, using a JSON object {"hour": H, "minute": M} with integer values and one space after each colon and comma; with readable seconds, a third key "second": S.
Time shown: {"hour": 1, "minute": 58}
